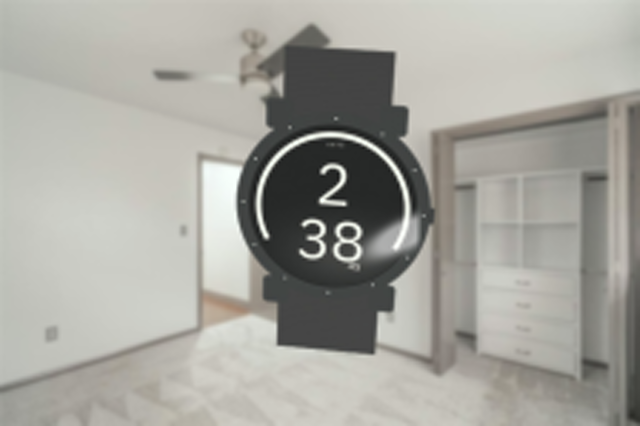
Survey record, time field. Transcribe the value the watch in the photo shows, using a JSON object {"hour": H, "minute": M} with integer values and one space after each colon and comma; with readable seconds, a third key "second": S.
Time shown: {"hour": 2, "minute": 38}
